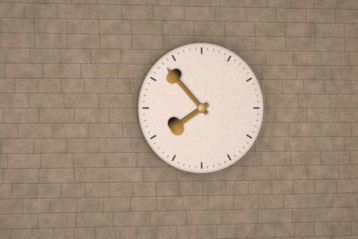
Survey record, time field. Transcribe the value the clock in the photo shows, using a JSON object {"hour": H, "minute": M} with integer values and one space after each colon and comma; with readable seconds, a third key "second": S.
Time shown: {"hour": 7, "minute": 53}
